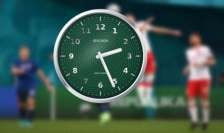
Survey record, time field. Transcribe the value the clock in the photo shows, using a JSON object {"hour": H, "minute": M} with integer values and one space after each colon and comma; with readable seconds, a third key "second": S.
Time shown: {"hour": 2, "minute": 26}
